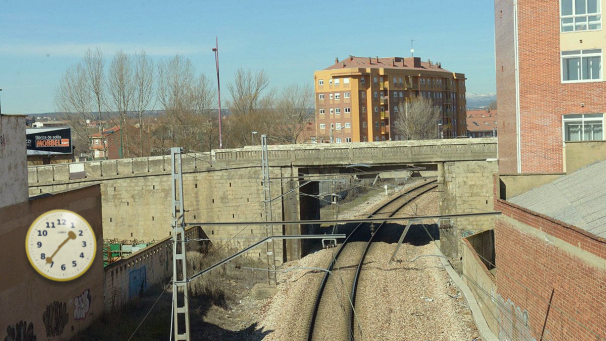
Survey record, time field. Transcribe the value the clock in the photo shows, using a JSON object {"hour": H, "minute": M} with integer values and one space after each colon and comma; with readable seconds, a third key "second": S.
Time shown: {"hour": 1, "minute": 37}
